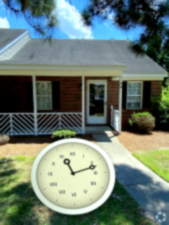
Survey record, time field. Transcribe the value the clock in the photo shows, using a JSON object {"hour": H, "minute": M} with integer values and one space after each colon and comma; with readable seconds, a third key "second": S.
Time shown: {"hour": 11, "minute": 12}
